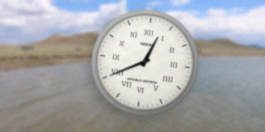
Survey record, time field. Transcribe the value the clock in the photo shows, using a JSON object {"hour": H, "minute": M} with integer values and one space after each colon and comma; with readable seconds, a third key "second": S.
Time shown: {"hour": 12, "minute": 40}
